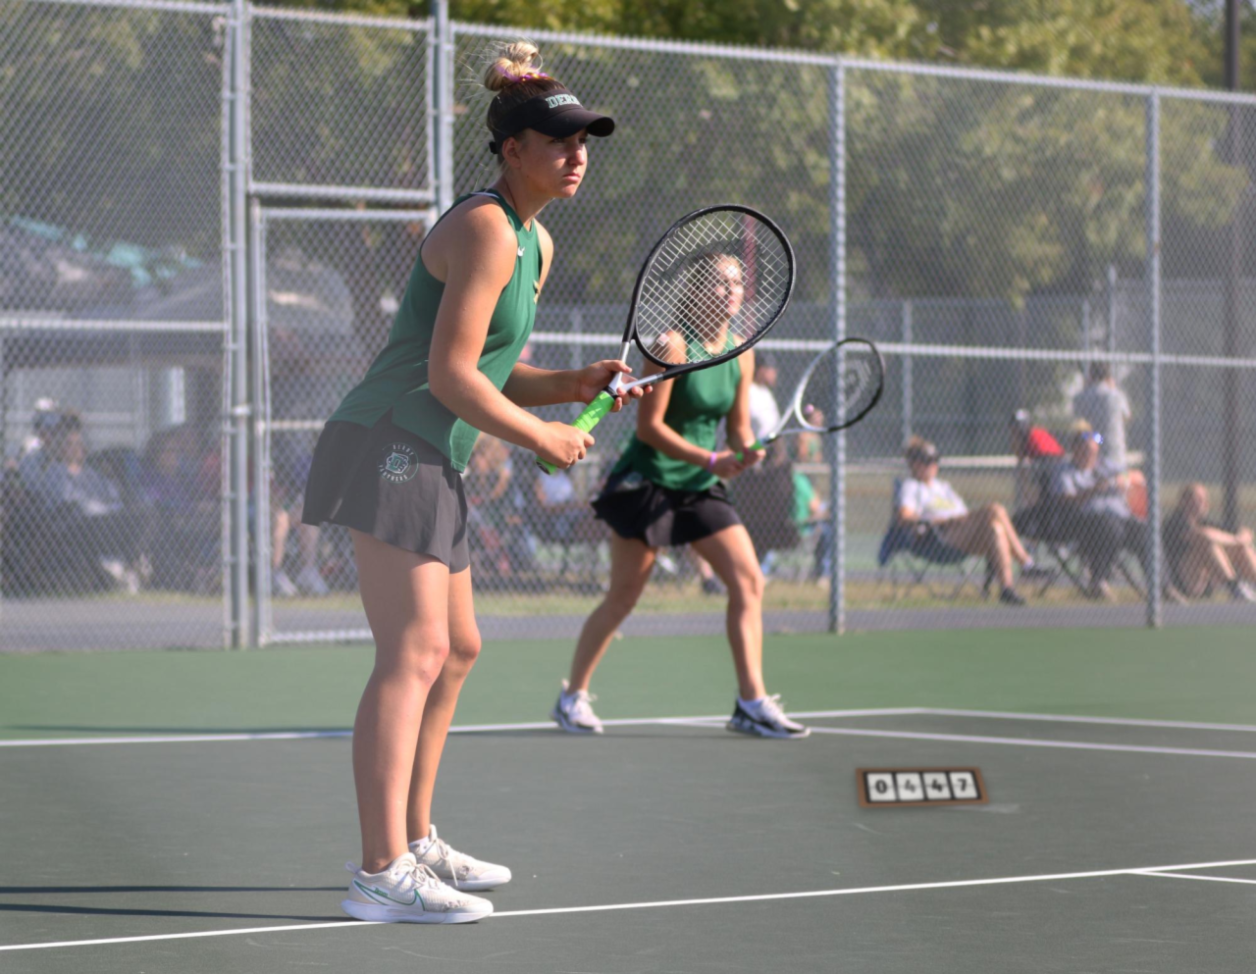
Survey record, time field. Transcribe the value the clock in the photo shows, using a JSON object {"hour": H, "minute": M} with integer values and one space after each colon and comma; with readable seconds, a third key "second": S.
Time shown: {"hour": 4, "minute": 47}
